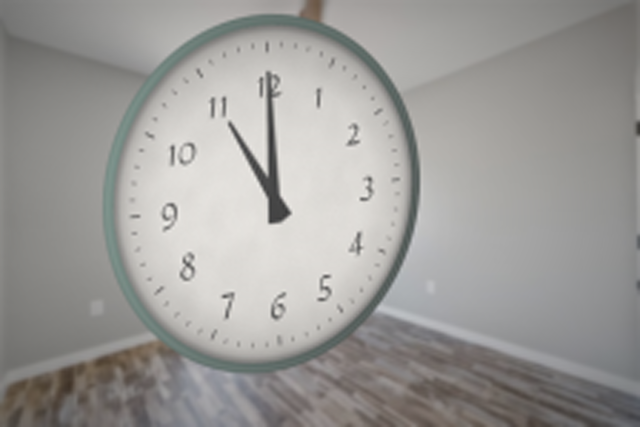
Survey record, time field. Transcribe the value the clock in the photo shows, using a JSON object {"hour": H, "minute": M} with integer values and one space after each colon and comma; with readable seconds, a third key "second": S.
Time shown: {"hour": 11, "minute": 0}
